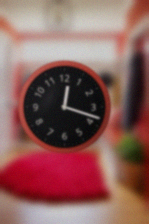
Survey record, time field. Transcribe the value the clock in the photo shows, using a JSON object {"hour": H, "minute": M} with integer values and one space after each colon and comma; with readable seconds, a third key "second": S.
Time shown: {"hour": 12, "minute": 18}
